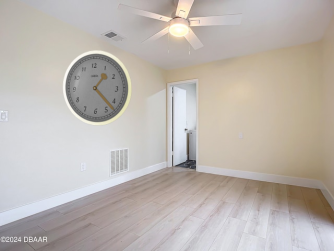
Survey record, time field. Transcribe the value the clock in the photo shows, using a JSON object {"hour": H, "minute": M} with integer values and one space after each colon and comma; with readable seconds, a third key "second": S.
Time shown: {"hour": 1, "minute": 23}
